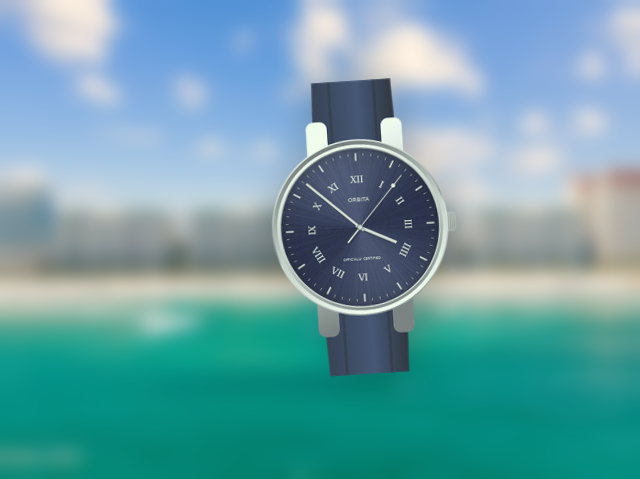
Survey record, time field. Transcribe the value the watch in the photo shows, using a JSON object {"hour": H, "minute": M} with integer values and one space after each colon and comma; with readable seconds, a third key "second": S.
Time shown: {"hour": 3, "minute": 52, "second": 7}
